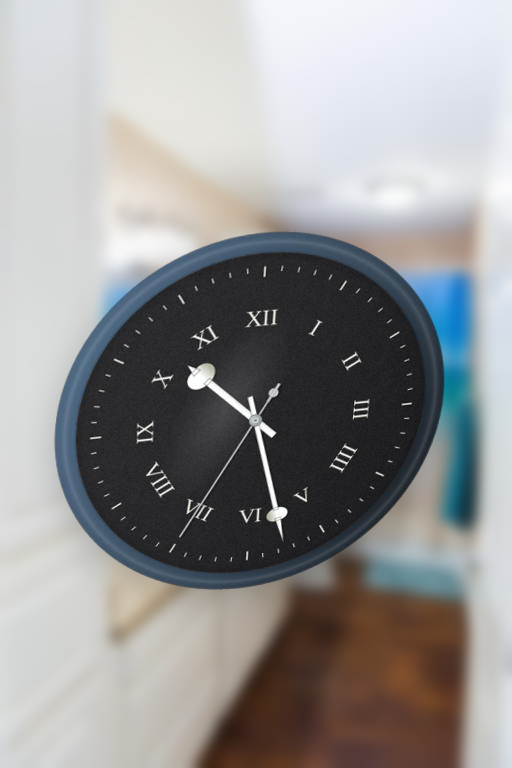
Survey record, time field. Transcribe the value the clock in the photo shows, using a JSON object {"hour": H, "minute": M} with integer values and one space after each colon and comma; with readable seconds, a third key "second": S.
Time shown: {"hour": 10, "minute": 27, "second": 35}
